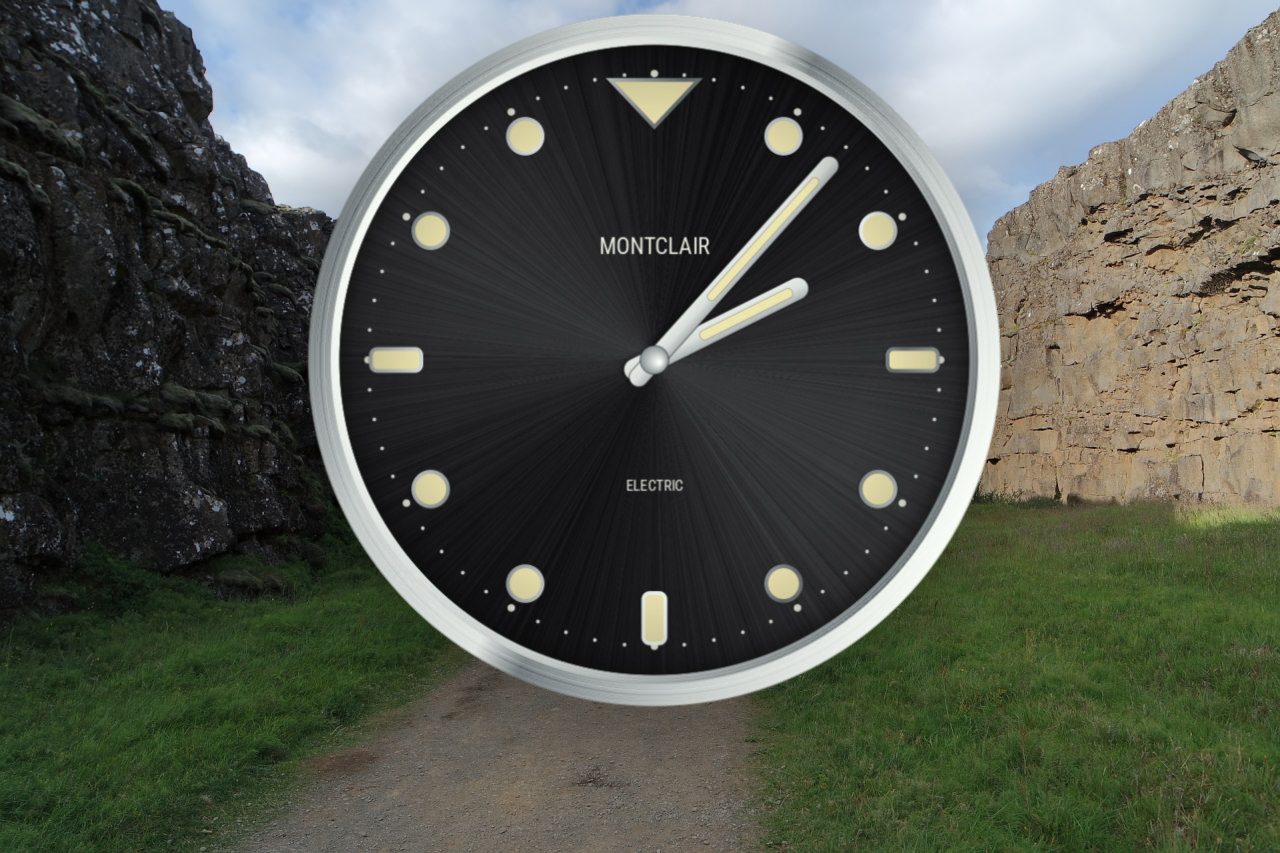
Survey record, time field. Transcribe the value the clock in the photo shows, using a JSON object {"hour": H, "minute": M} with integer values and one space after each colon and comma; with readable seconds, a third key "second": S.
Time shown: {"hour": 2, "minute": 7}
